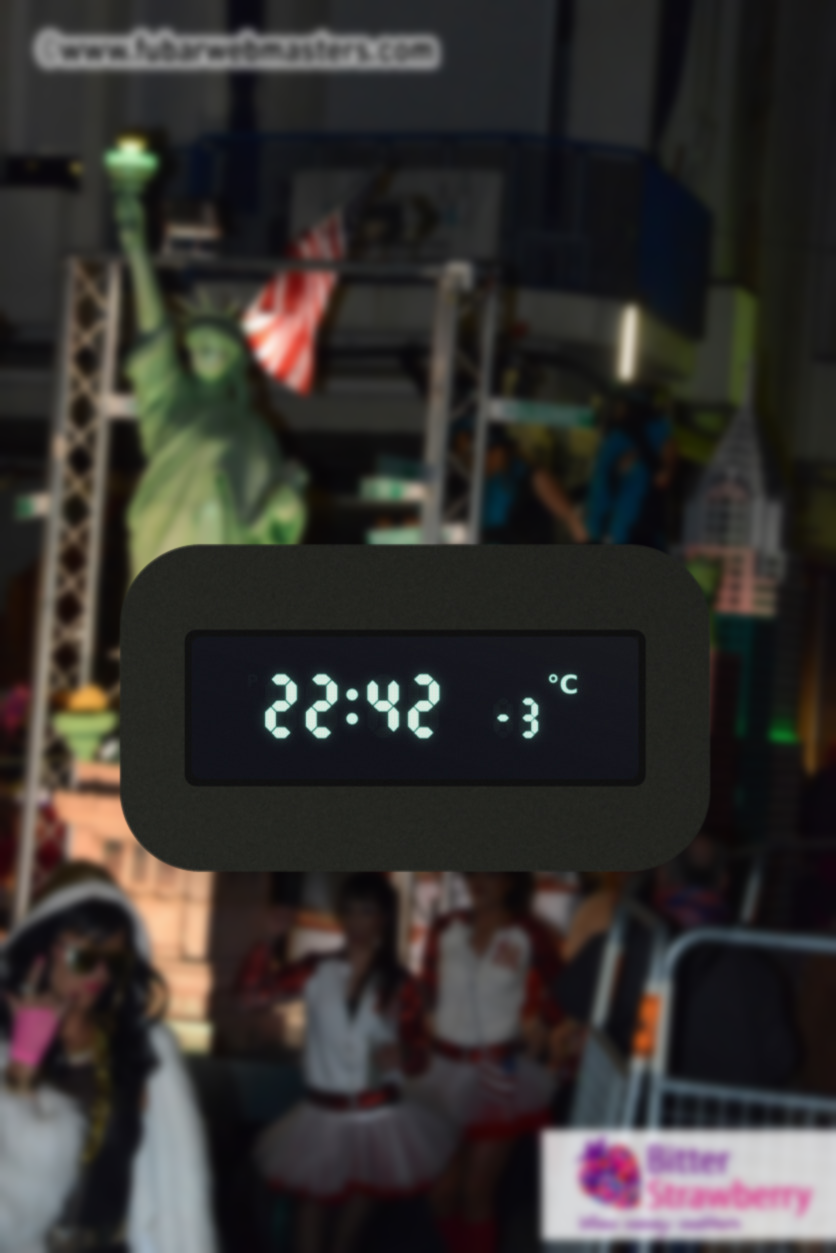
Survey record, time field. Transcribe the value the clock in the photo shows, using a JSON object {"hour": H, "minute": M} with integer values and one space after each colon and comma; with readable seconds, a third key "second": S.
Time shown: {"hour": 22, "minute": 42}
